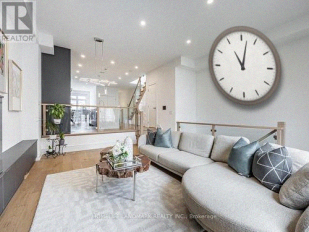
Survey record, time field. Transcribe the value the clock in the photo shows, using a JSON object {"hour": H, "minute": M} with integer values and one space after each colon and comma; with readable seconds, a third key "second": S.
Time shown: {"hour": 11, "minute": 2}
